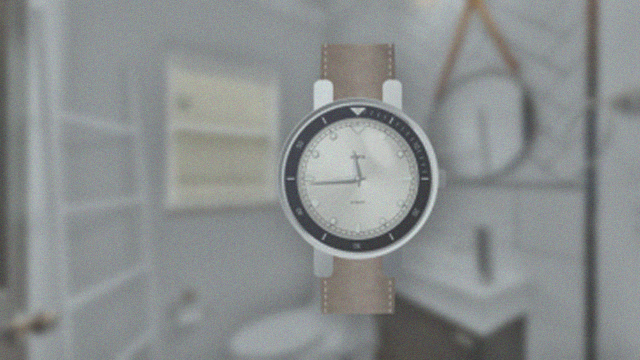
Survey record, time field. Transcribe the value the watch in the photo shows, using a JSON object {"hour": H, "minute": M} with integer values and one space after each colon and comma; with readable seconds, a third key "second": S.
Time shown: {"hour": 11, "minute": 44}
